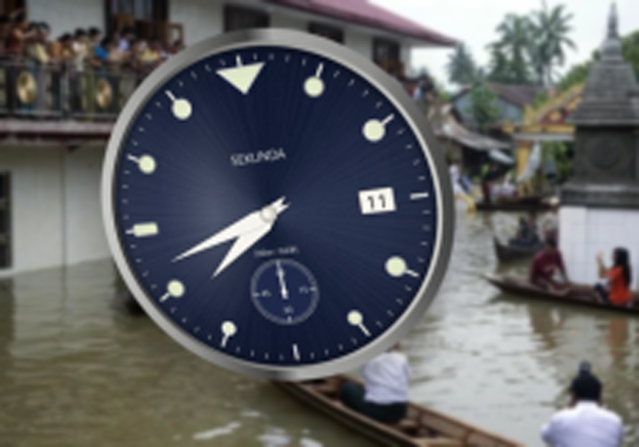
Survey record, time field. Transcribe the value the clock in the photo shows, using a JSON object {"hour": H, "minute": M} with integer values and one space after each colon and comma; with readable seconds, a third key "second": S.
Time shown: {"hour": 7, "minute": 42}
